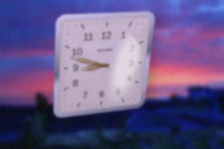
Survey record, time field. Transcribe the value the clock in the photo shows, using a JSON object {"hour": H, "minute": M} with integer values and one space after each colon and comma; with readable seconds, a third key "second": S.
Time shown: {"hour": 8, "minute": 48}
